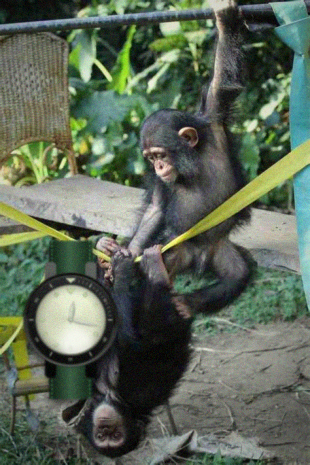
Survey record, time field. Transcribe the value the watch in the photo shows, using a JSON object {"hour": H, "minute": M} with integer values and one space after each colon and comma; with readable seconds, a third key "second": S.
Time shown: {"hour": 12, "minute": 17}
